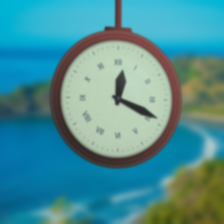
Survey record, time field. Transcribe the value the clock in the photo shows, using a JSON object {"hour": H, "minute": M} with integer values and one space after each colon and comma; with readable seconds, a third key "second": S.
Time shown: {"hour": 12, "minute": 19}
